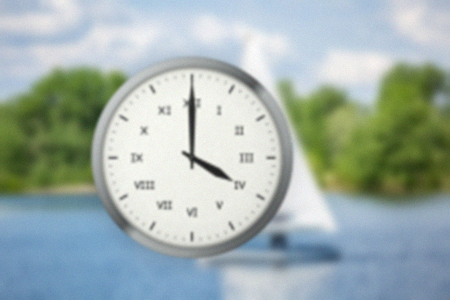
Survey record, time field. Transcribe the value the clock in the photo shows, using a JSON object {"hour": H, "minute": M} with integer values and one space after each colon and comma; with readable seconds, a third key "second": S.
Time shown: {"hour": 4, "minute": 0}
